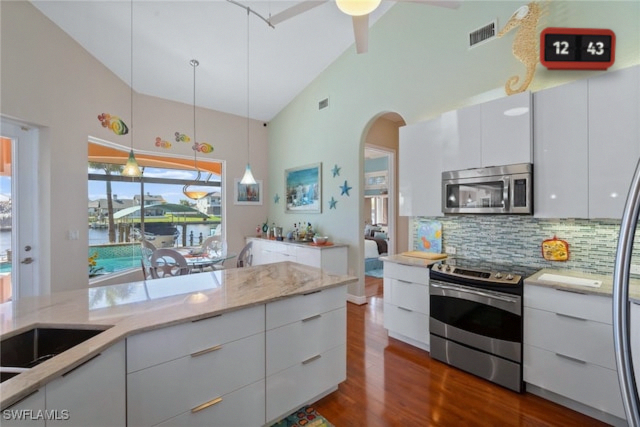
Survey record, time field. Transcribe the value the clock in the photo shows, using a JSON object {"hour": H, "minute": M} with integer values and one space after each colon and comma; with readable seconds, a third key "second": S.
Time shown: {"hour": 12, "minute": 43}
